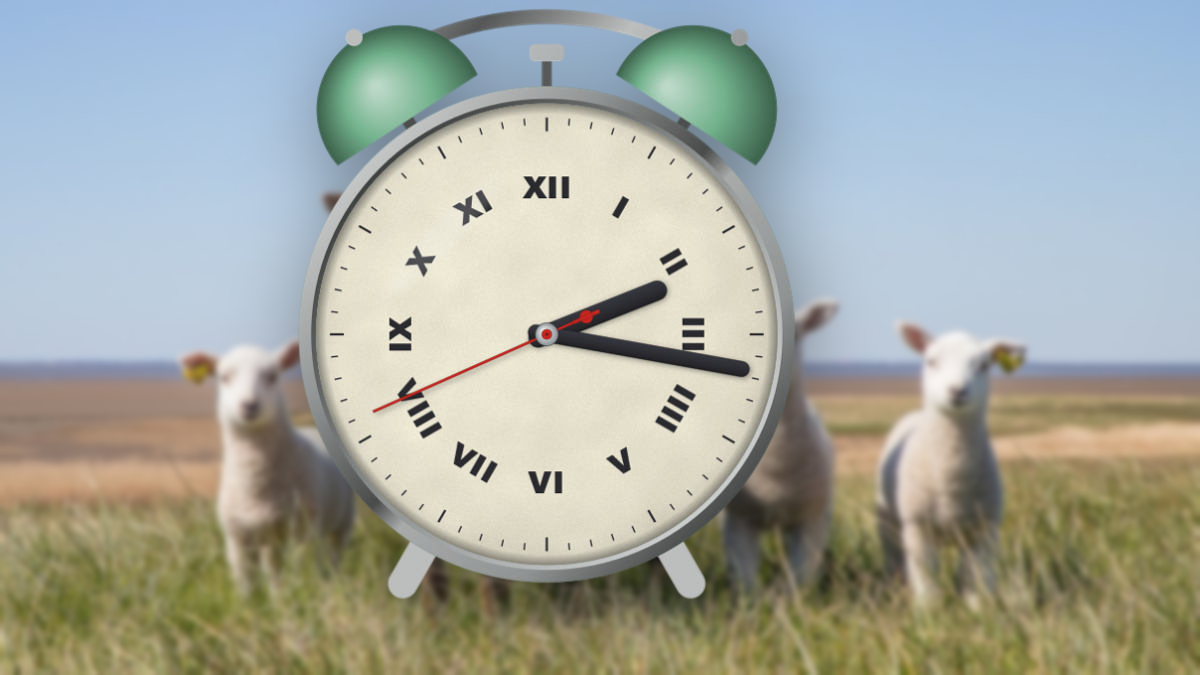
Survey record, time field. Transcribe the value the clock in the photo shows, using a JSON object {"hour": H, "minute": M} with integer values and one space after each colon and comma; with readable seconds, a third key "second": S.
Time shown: {"hour": 2, "minute": 16, "second": 41}
